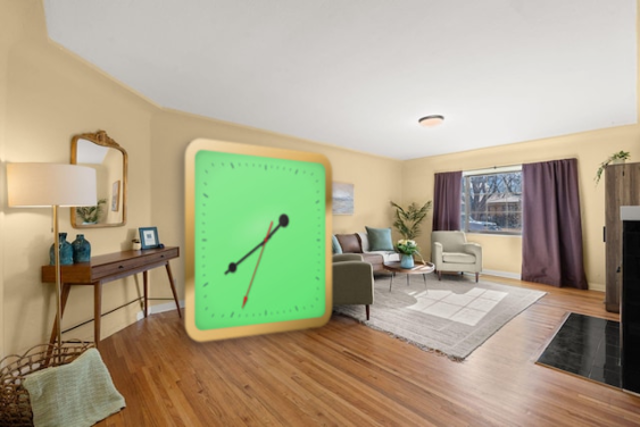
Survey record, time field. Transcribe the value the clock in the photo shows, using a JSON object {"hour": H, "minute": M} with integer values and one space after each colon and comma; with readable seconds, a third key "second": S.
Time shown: {"hour": 1, "minute": 39, "second": 34}
